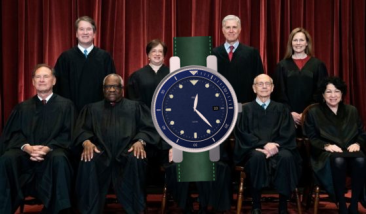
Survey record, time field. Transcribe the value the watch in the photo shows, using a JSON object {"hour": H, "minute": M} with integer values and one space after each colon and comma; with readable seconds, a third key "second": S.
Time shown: {"hour": 12, "minute": 23}
